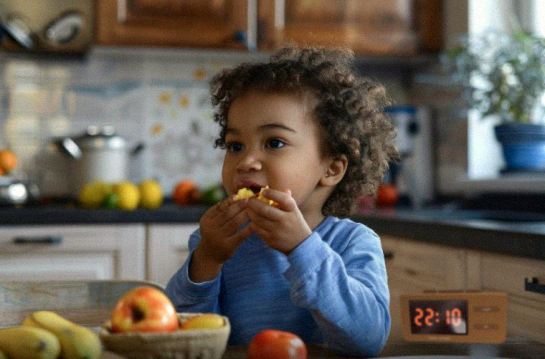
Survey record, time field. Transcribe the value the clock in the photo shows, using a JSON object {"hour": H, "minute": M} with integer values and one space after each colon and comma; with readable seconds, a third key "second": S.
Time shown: {"hour": 22, "minute": 10}
